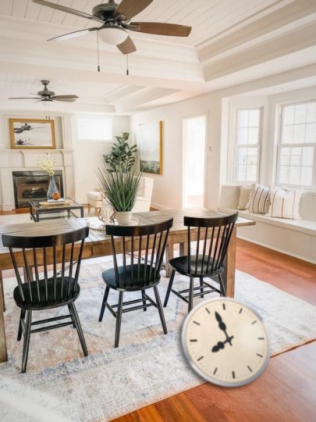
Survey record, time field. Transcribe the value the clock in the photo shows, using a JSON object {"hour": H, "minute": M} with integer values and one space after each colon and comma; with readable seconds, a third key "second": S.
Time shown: {"hour": 7, "minute": 57}
